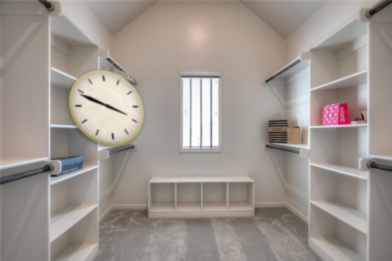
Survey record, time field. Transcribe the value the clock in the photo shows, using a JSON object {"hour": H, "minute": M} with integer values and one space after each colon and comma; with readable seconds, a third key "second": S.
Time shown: {"hour": 3, "minute": 49}
